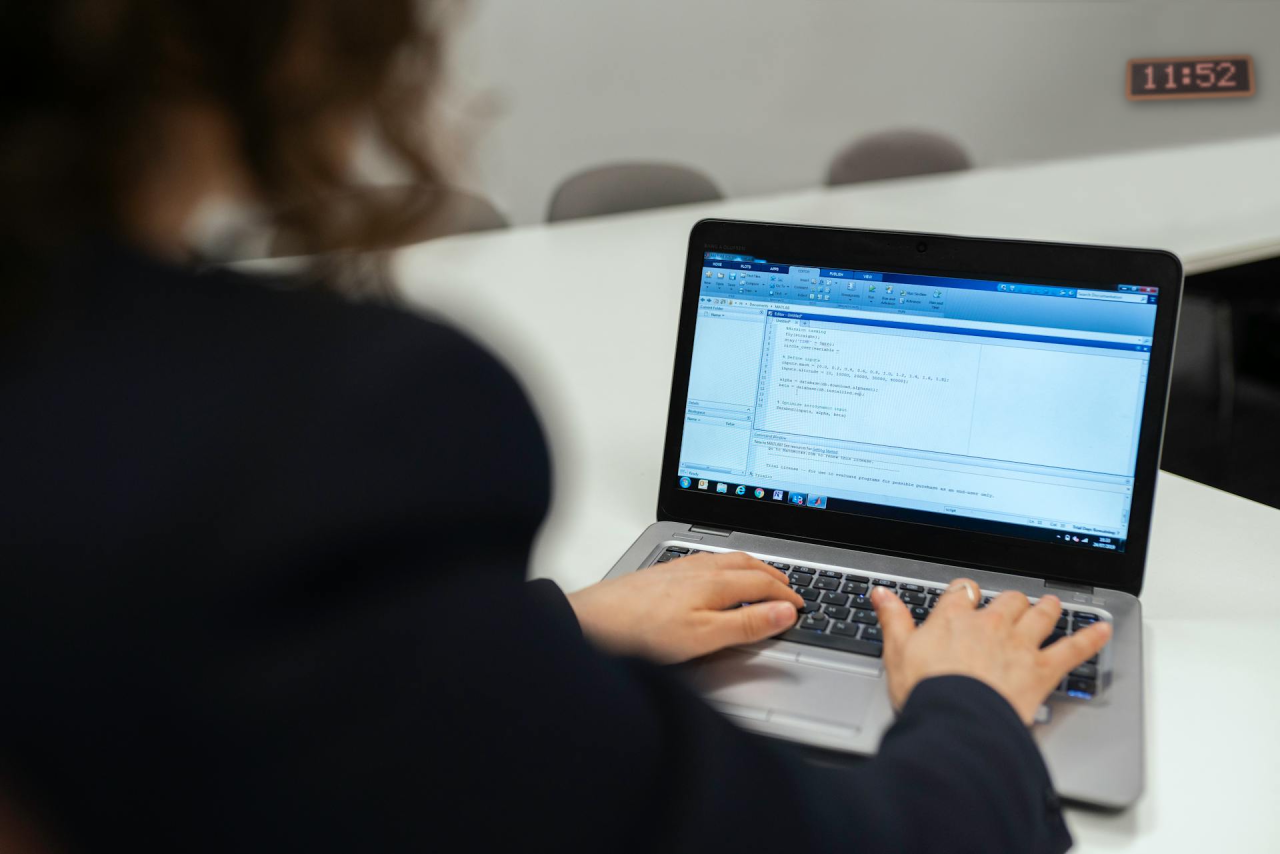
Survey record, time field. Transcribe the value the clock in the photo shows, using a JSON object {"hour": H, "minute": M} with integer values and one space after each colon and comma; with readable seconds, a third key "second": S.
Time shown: {"hour": 11, "minute": 52}
